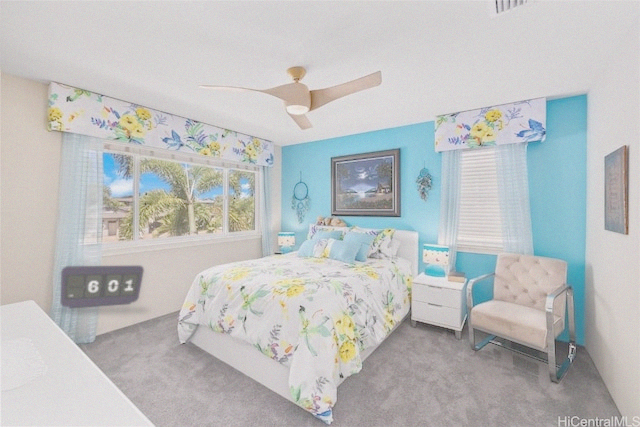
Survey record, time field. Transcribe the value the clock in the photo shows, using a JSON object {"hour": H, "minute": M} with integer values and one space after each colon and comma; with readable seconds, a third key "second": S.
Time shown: {"hour": 6, "minute": 1}
